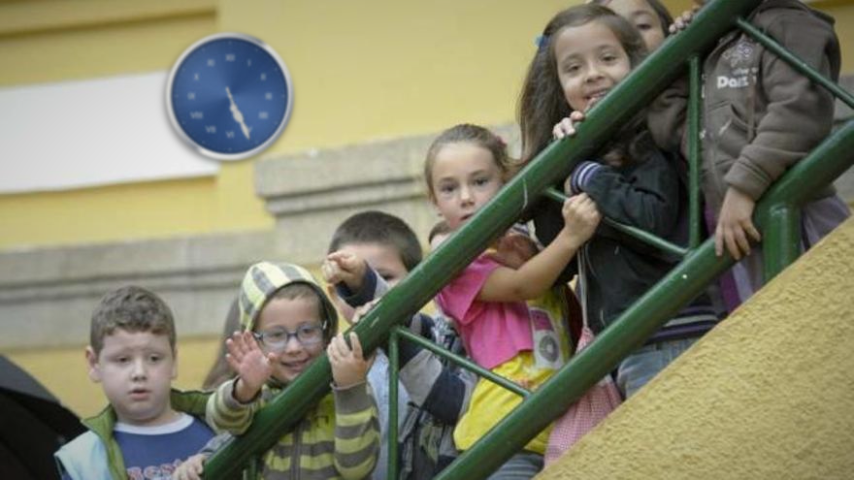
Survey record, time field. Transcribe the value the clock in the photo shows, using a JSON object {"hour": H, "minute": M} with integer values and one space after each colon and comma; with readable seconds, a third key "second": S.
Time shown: {"hour": 5, "minute": 26}
